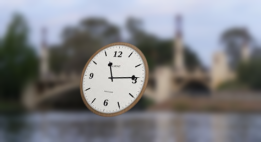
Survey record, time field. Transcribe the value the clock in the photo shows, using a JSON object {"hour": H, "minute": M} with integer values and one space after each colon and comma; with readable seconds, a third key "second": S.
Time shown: {"hour": 11, "minute": 14}
